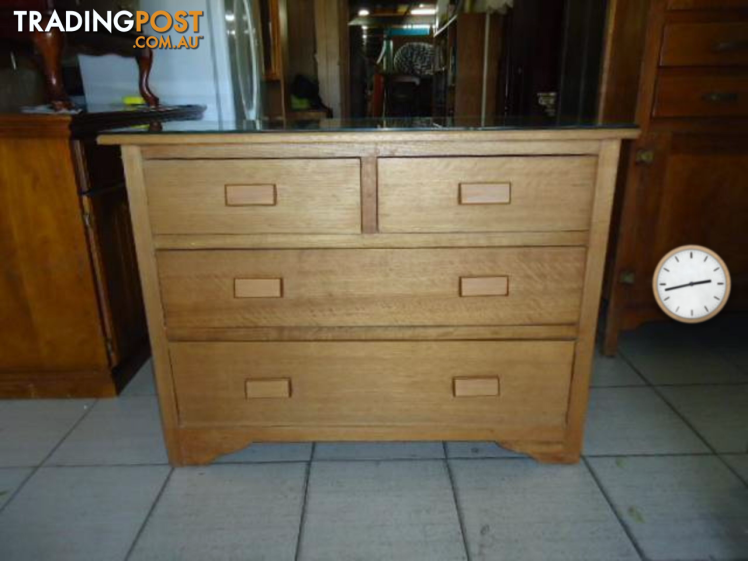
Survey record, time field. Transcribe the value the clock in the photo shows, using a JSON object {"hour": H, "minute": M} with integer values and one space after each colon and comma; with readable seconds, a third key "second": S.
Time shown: {"hour": 2, "minute": 43}
